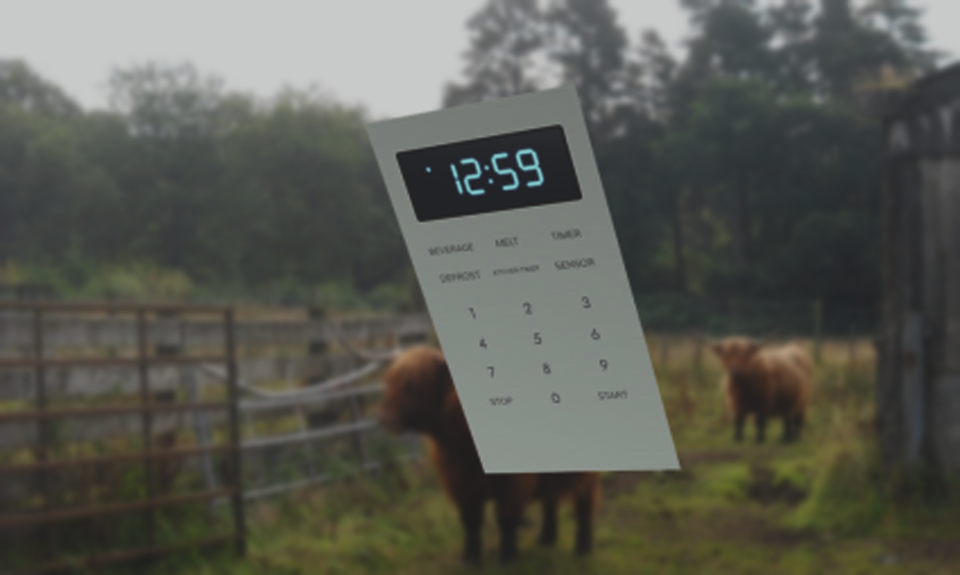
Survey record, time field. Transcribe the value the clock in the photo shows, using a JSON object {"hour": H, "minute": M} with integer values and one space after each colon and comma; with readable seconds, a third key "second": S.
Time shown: {"hour": 12, "minute": 59}
